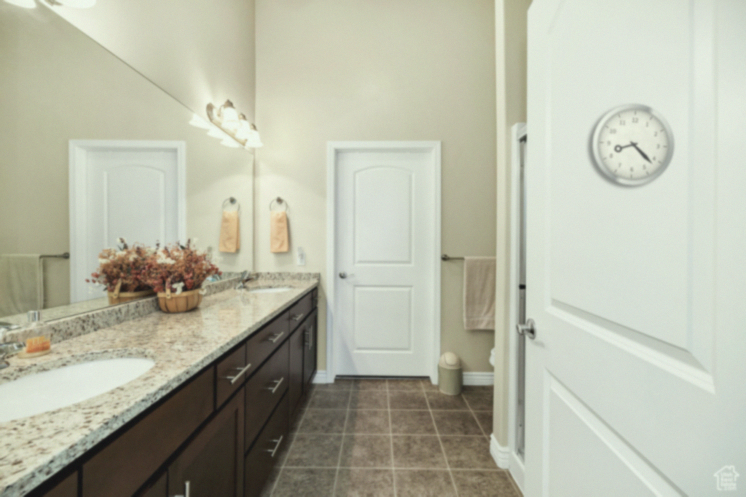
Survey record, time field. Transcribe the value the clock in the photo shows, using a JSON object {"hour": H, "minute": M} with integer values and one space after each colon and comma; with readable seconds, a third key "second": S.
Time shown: {"hour": 8, "minute": 22}
